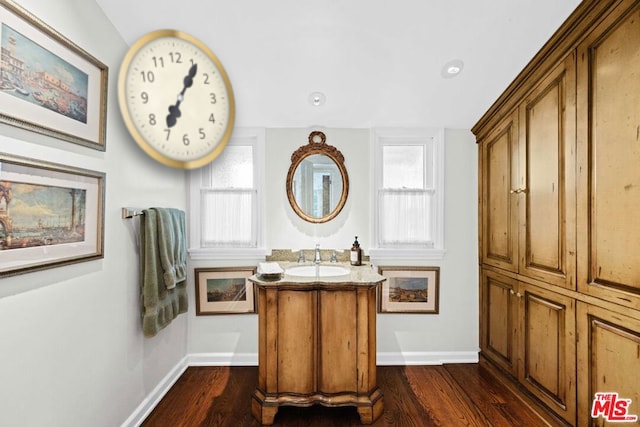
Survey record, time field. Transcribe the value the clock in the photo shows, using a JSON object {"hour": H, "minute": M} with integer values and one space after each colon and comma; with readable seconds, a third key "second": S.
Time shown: {"hour": 7, "minute": 6}
